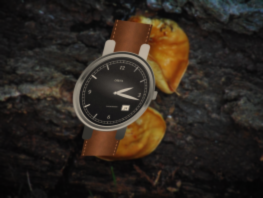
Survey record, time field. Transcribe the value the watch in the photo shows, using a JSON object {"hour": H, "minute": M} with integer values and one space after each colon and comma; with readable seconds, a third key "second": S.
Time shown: {"hour": 2, "minute": 17}
